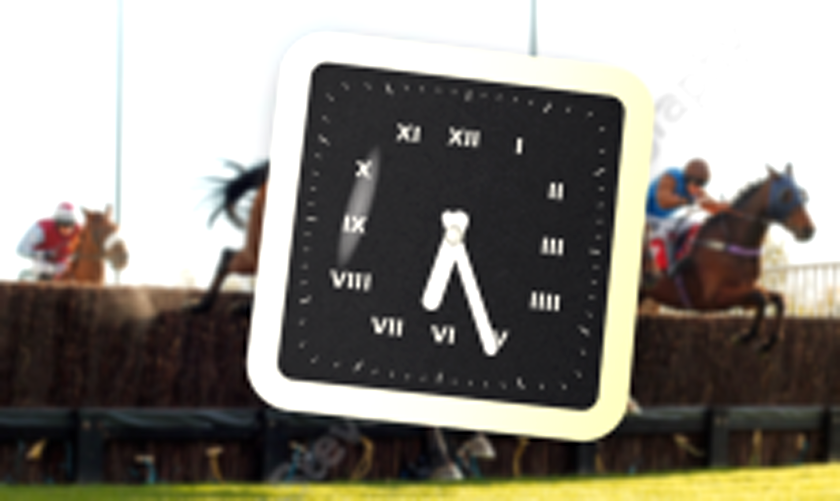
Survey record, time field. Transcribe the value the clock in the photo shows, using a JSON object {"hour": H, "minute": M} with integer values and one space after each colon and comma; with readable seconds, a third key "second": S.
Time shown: {"hour": 6, "minute": 26}
